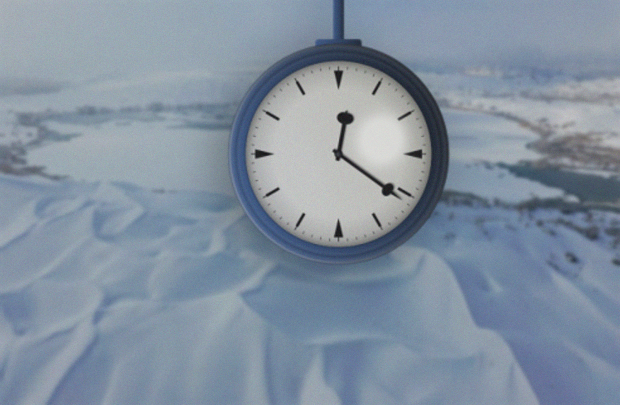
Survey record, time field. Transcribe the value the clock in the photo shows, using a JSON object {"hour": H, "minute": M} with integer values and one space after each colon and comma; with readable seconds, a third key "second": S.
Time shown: {"hour": 12, "minute": 21}
